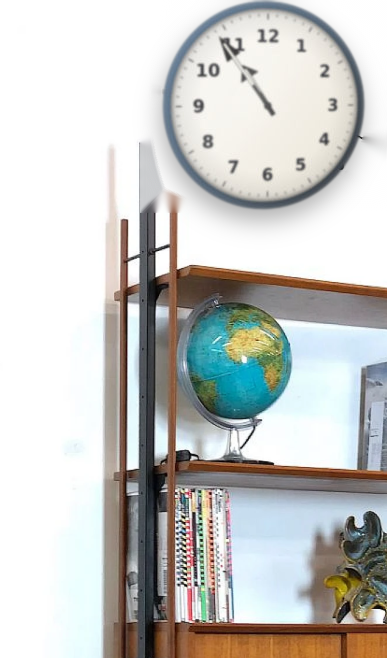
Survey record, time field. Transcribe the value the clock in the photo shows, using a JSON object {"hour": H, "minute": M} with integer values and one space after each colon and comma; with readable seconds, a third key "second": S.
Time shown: {"hour": 10, "minute": 54}
